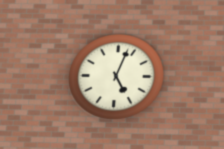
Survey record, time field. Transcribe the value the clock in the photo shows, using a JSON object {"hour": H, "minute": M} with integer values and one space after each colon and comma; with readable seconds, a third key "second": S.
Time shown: {"hour": 5, "minute": 3}
